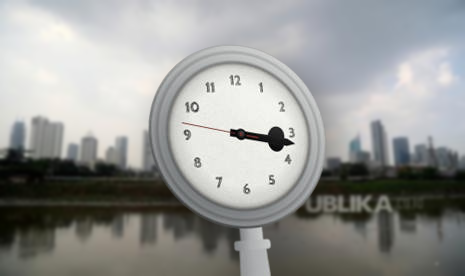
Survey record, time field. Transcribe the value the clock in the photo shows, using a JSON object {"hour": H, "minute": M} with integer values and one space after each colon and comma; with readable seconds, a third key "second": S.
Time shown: {"hour": 3, "minute": 16, "second": 47}
